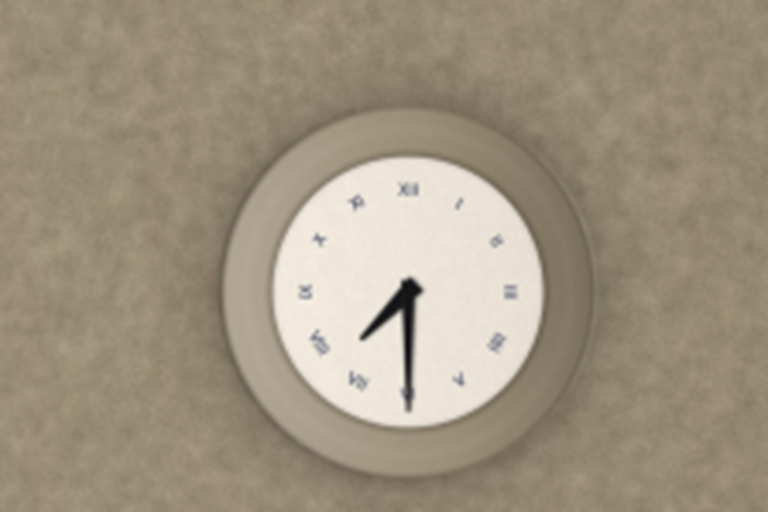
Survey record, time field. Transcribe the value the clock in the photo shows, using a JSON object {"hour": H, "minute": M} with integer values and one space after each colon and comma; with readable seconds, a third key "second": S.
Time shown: {"hour": 7, "minute": 30}
